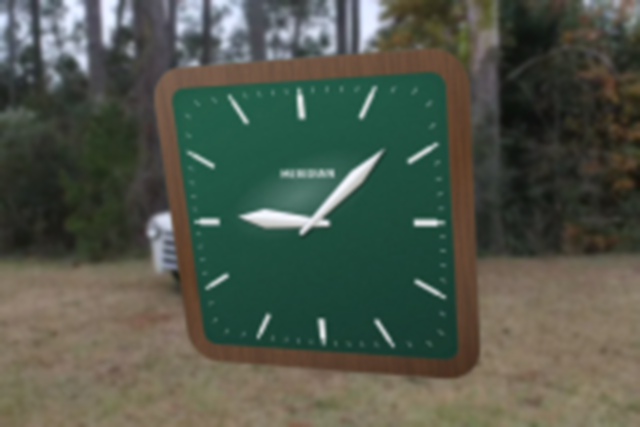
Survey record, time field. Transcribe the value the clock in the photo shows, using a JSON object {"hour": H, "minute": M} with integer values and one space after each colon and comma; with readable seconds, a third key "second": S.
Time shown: {"hour": 9, "minute": 8}
